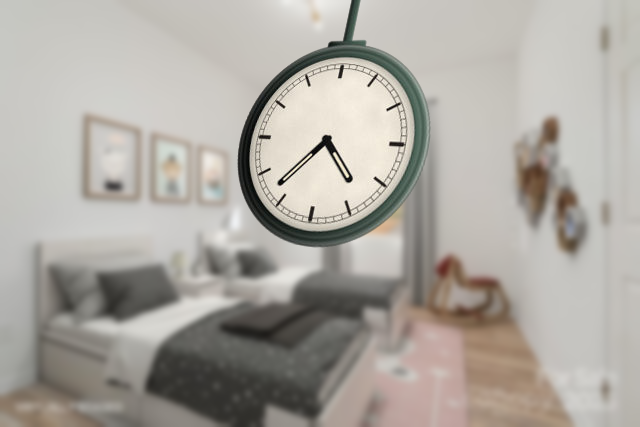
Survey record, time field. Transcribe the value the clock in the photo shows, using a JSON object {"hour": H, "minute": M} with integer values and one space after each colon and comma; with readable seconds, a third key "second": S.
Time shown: {"hour": 4, "minute": 37}
